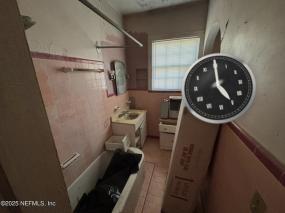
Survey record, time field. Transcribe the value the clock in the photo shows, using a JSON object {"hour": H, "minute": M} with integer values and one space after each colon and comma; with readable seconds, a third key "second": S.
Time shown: {"hour": 5, "minute": 0}
